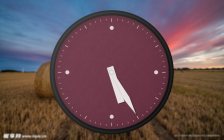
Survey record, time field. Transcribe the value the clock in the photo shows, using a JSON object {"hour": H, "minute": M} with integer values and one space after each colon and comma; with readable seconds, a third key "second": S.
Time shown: {"hour": 5, "minute": 25}
